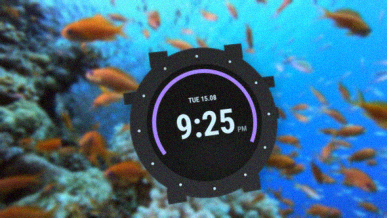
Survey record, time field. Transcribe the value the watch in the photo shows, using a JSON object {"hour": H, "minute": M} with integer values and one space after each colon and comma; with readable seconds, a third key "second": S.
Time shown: {"hour": 9, "minute": 25}
